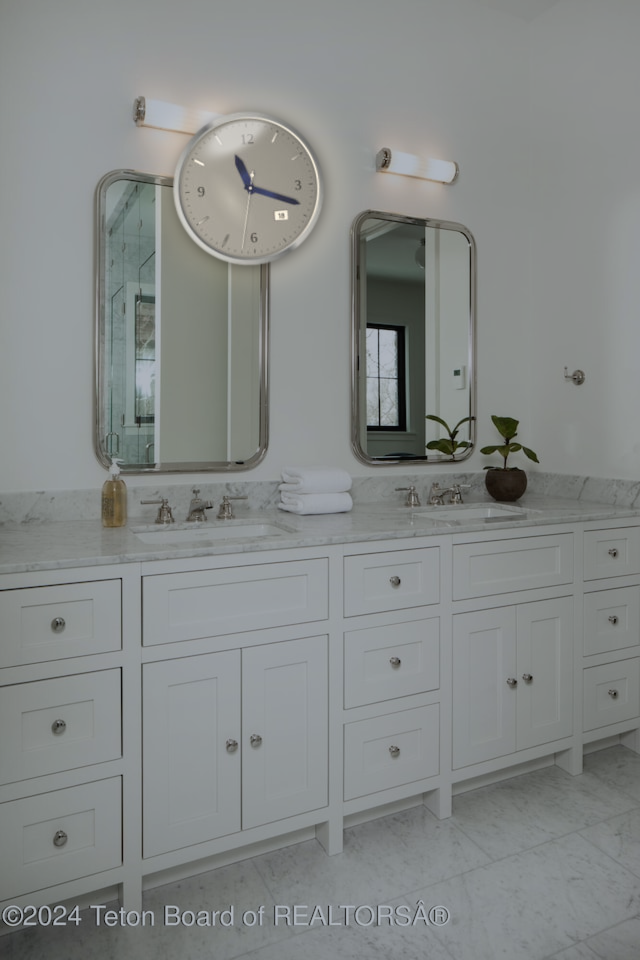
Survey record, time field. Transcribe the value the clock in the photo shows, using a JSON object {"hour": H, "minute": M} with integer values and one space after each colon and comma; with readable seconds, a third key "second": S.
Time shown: {"hour": 11, "minute": 18, "second": 32}
